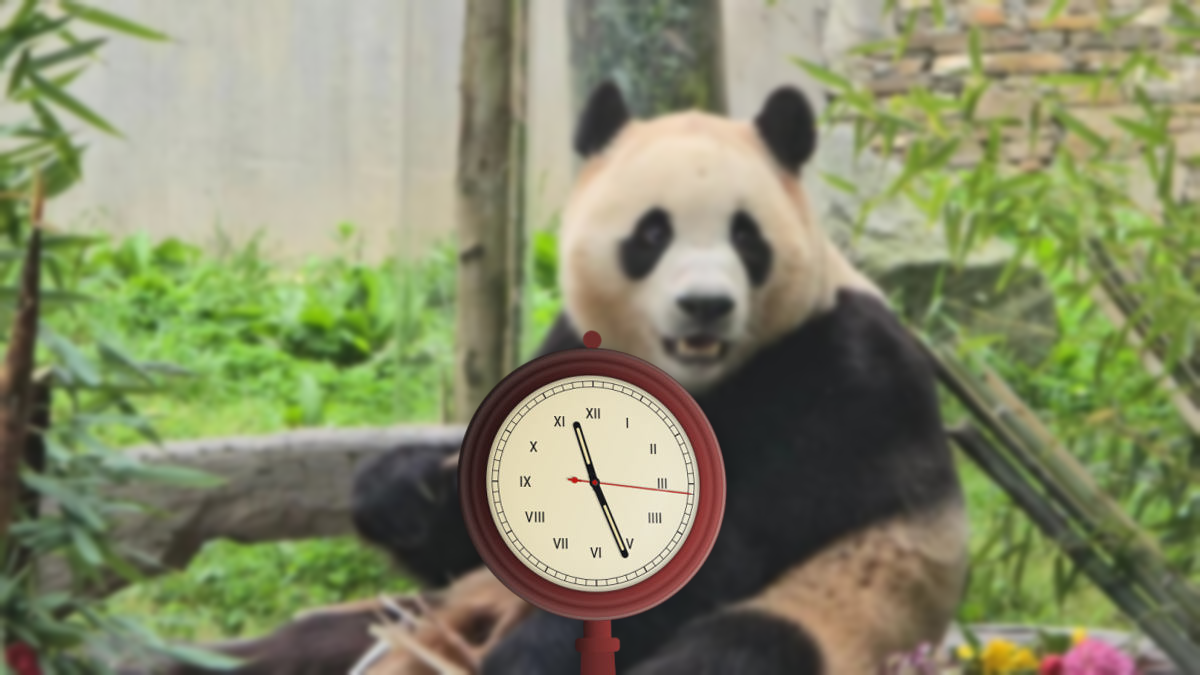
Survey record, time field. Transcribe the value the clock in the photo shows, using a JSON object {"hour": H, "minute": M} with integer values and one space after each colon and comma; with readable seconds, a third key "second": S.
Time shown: {"hour": 11, "minute": 26, "second": 16}
